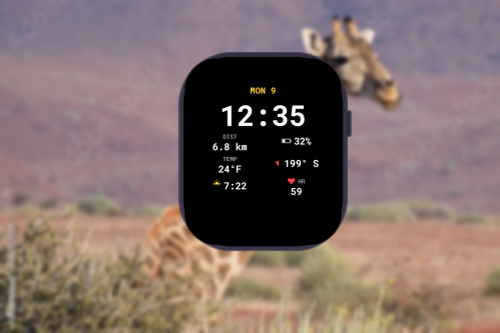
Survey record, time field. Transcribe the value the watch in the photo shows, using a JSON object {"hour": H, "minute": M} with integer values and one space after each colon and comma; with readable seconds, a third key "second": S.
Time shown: {"hour": 12, "minute": 35}
